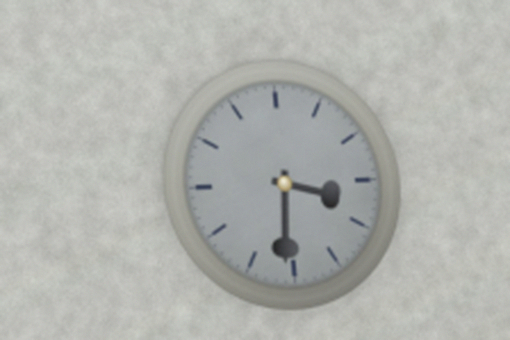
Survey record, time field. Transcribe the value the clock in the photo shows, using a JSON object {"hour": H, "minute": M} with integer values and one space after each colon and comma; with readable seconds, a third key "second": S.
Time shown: {"hour": 3, "minute": 31}
